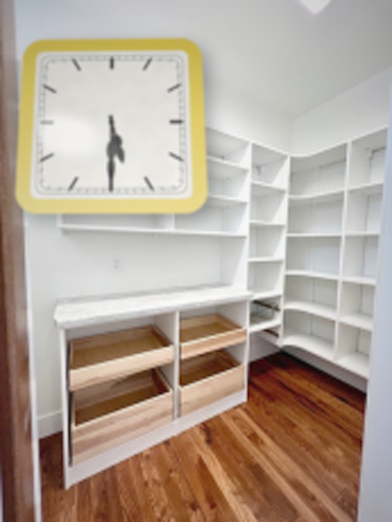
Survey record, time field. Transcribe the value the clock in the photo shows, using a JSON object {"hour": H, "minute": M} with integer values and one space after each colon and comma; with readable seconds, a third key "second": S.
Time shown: {"hour": 5, "minute": 30}
